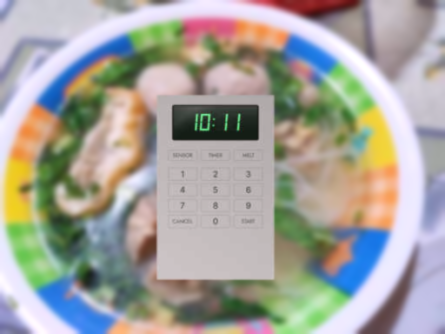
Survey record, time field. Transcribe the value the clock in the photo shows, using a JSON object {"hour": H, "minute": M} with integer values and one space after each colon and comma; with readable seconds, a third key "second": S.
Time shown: {"hour": 10, "minute": 11}
